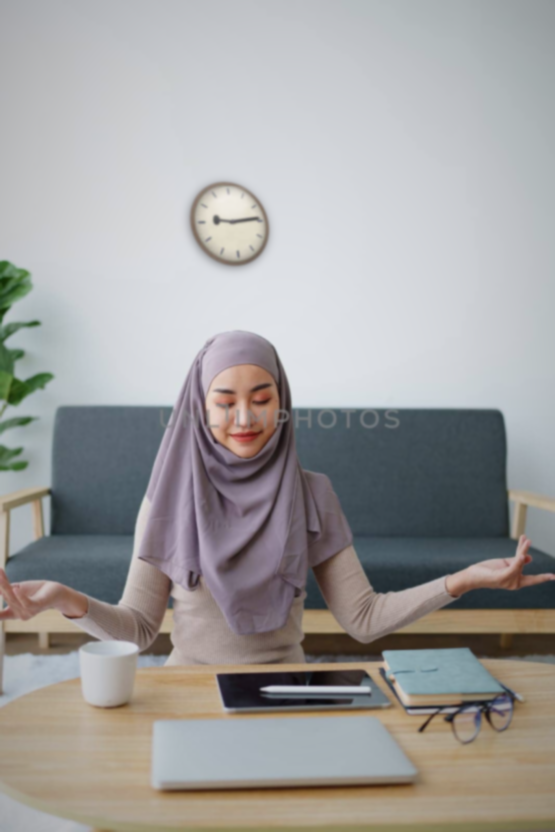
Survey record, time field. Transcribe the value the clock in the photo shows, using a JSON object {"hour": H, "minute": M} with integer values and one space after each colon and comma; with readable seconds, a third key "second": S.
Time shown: {"hour": 9, "minute": 14}
